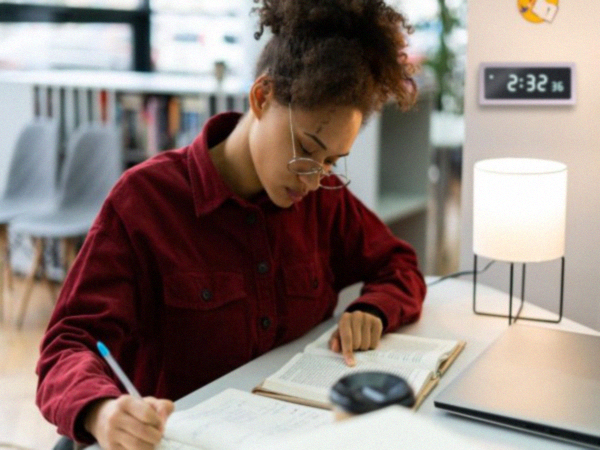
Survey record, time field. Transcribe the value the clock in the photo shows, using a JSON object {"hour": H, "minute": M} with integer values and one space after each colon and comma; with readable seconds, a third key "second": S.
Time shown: {"hour": 2, "minute": 32}
